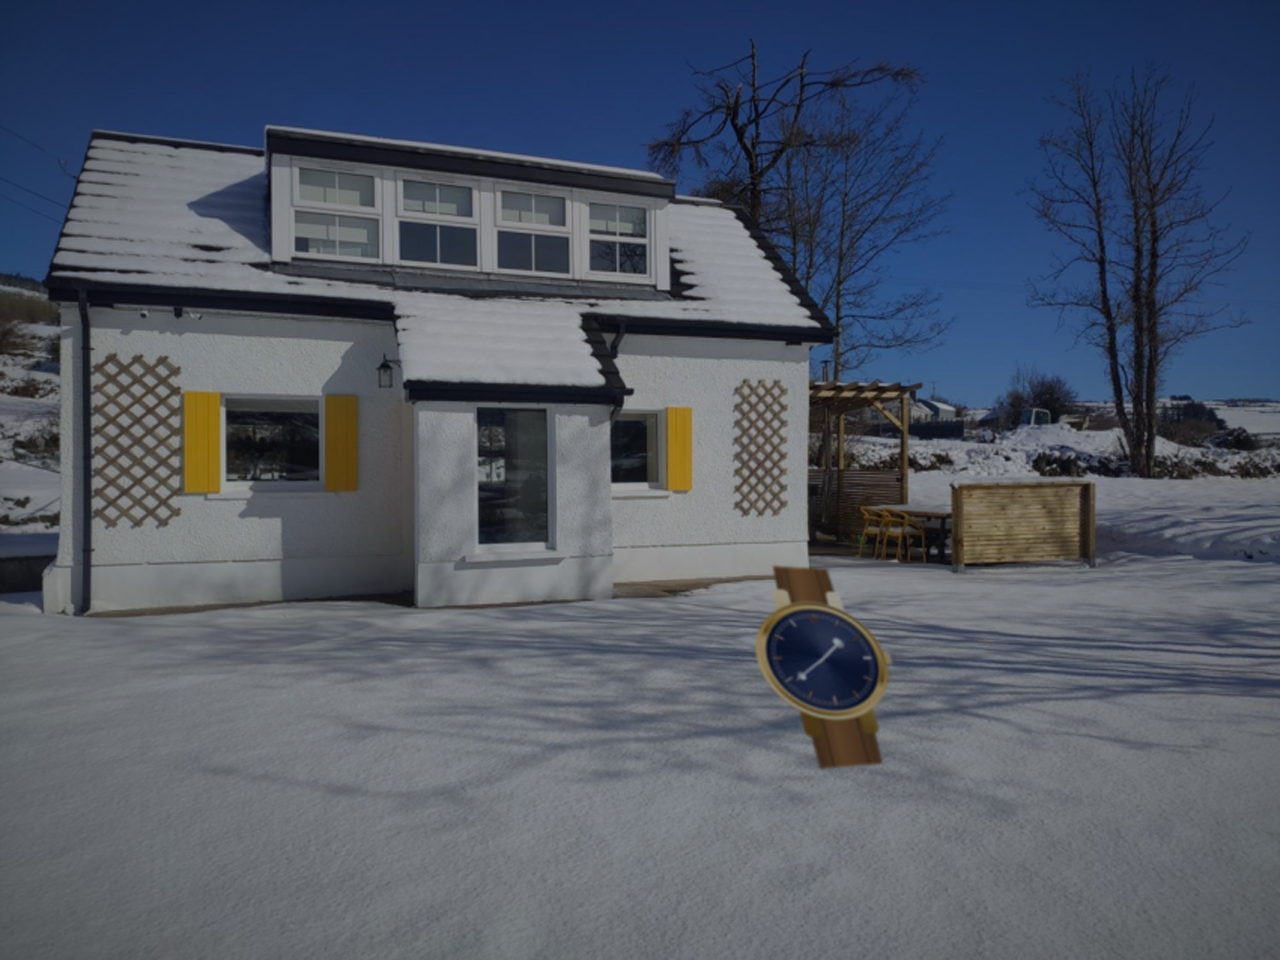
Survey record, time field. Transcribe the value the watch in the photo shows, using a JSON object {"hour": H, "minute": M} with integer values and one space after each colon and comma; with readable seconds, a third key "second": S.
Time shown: {"hour": 1, "minute": 39}
